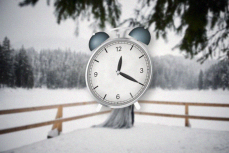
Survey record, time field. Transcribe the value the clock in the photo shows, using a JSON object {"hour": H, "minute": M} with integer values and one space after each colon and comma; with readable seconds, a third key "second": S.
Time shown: {"hour": 12, "minute": 20}
